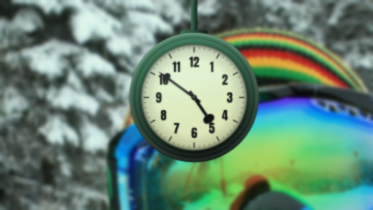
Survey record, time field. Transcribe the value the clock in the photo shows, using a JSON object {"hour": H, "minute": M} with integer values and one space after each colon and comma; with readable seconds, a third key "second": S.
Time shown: {"hour": 4, "minute": 51}
